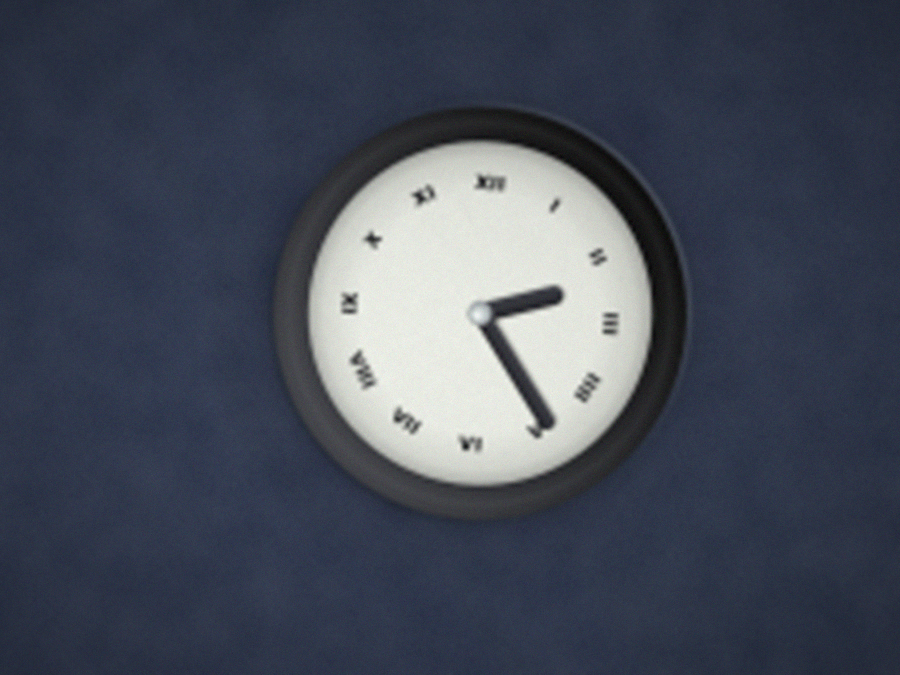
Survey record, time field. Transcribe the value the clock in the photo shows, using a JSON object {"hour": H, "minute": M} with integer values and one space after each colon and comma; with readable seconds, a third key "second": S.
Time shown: {"hour": 2, "minute": 24}
